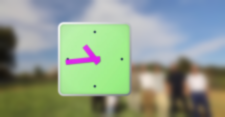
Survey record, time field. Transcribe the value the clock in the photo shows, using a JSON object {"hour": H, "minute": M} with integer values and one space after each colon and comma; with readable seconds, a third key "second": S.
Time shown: {"hour": 10, "minute": 44}
